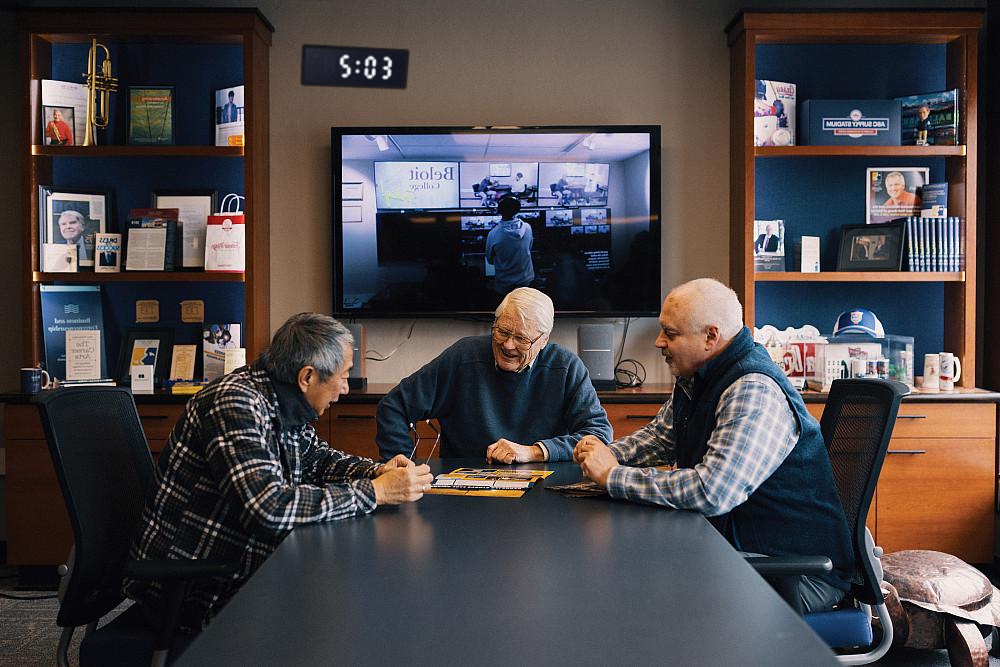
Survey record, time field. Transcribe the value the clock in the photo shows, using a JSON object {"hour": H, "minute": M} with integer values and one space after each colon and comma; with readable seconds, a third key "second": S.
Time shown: {"hour": 5, "minute": 3}
